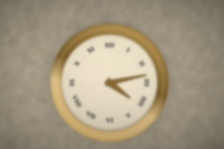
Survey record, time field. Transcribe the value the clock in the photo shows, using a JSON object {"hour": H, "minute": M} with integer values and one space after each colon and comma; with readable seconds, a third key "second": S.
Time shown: {"hour": 4, "minute": 13}
